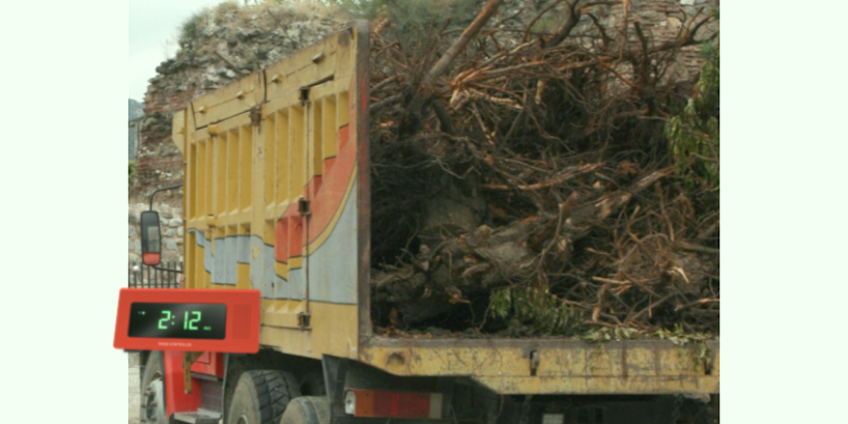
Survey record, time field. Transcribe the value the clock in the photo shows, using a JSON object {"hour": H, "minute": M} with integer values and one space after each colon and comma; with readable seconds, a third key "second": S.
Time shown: {"hour": 2, "minute": 12}
